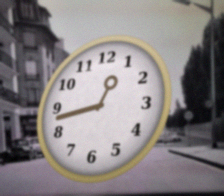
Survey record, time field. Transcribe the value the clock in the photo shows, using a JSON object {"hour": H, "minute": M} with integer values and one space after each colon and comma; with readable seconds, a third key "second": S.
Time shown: {"hour": 12, "minute": 43}
